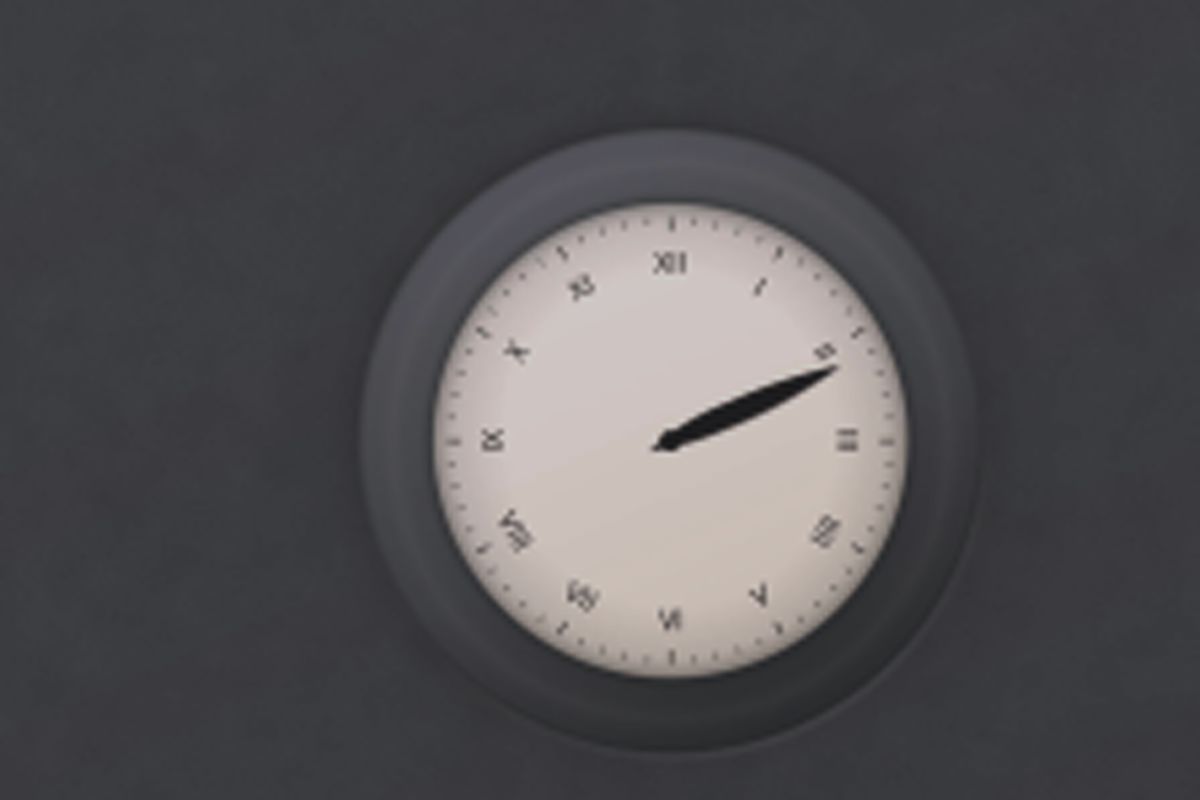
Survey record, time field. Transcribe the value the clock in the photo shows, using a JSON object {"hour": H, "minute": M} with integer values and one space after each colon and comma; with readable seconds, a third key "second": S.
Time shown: {"hour": 2, "minute": 11}
